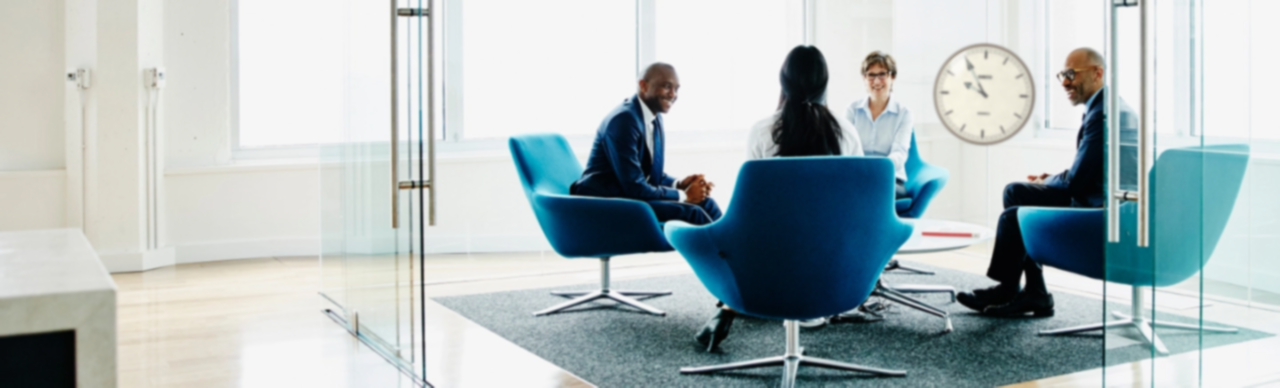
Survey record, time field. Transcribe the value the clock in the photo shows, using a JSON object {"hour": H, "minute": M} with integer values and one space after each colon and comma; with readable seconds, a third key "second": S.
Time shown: {"hour": 9, "minute": 55}
